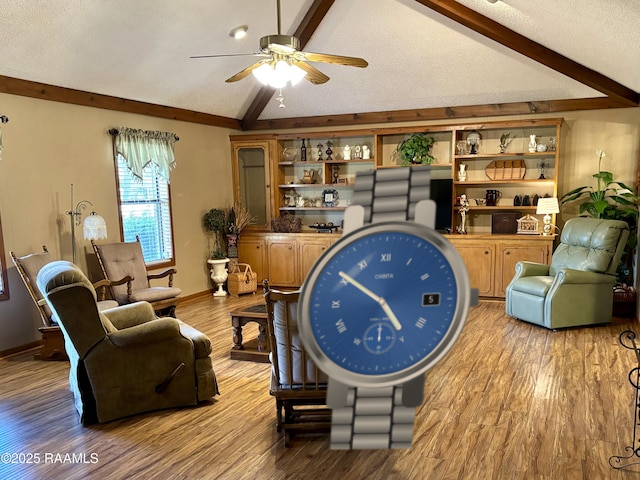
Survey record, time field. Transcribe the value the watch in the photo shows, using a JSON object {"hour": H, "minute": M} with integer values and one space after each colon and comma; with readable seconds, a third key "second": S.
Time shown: {"hour": 4, "minute": 51}
